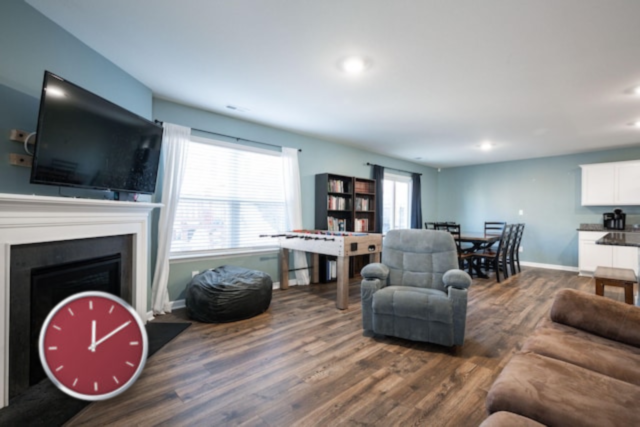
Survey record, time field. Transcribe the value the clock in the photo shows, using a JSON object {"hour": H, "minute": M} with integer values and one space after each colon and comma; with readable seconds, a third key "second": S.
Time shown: {"hour": 12, "minute": 10}
